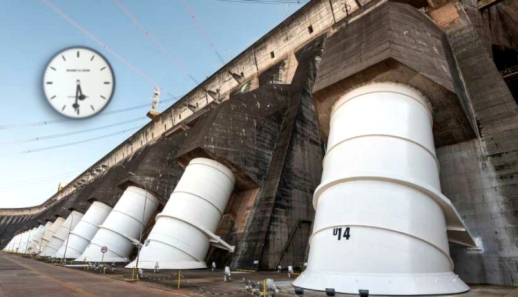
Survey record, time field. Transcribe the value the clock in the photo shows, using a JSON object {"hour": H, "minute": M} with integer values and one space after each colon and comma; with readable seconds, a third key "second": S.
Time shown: {"hour": 5, "minute": 31}
